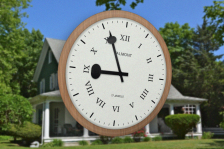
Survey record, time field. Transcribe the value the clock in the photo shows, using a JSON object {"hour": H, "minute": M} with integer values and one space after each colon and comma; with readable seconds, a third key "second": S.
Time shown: {"hour": 8, "minute": 56}
